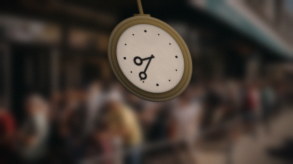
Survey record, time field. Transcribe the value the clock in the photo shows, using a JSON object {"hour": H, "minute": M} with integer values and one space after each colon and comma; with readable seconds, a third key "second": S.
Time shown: {"hour": 8, "minute": 36}
